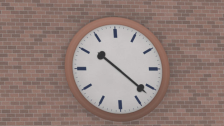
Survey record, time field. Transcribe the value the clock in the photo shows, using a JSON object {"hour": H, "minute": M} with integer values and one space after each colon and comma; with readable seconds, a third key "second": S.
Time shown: {"hour": 10, "minute": 22}
